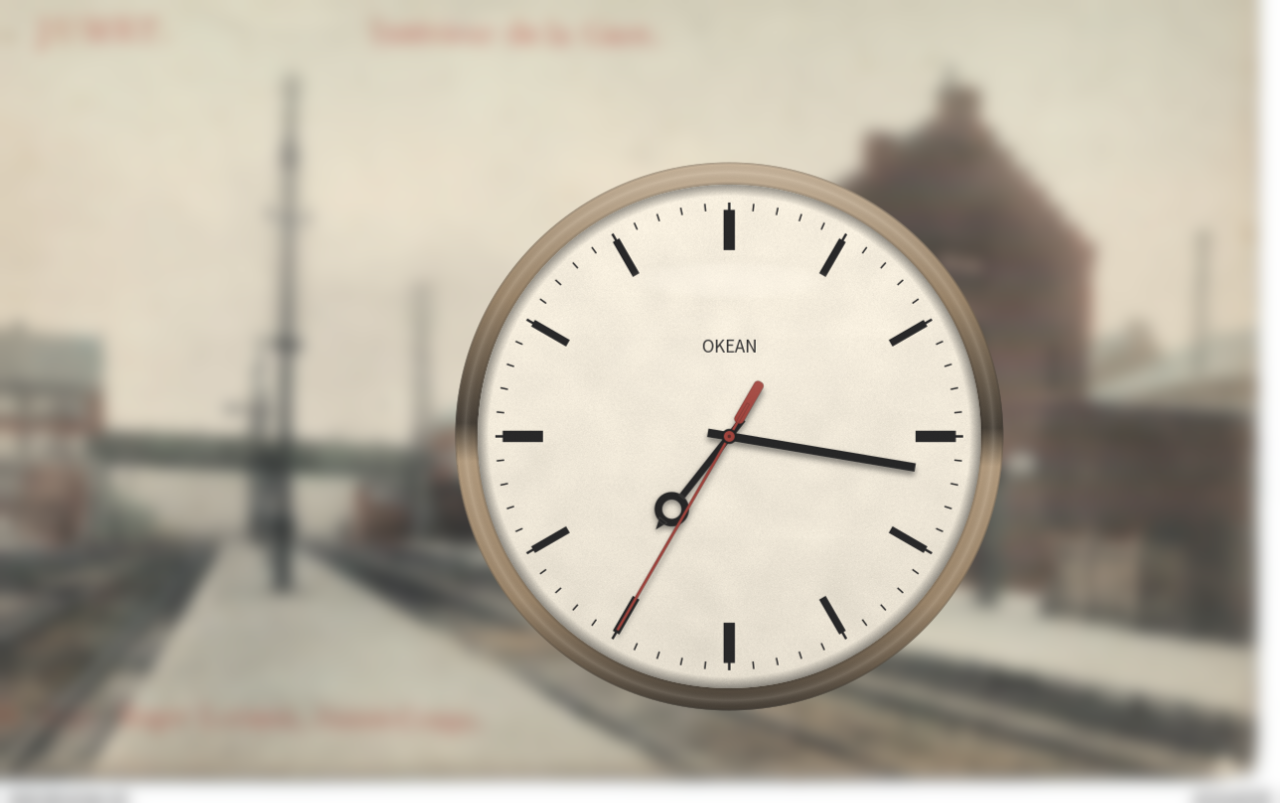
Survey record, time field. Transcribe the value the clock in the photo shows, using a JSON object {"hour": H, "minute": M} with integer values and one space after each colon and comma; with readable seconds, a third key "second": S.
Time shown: {"hour": 7, "minute": 16, "second": 35}
